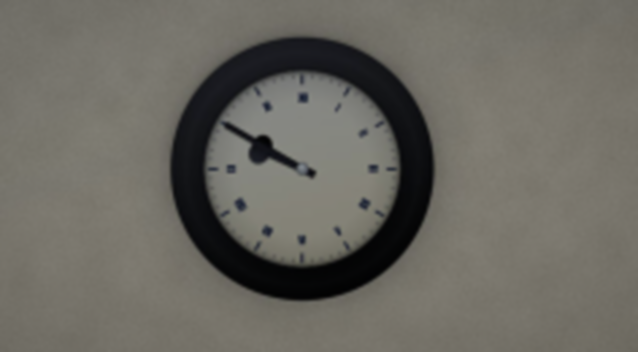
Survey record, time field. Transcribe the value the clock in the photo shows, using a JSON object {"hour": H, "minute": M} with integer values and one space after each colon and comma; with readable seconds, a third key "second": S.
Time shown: {"hour": 9, "minute": 50}
